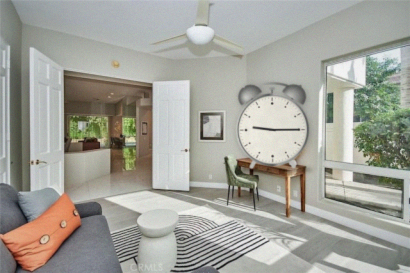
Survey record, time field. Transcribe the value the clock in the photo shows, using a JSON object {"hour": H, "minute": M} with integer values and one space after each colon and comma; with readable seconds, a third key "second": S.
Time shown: {"hour": 9, "minute": 15}
